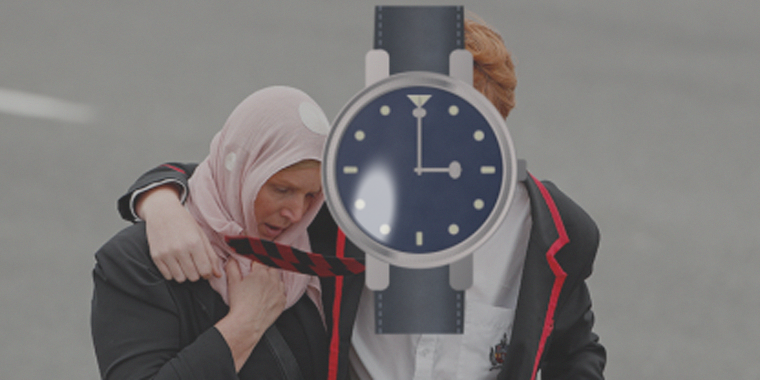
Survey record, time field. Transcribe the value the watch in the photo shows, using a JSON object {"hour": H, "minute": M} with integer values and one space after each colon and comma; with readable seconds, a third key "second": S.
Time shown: {"hour": 3, "minute": 0}
